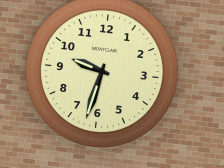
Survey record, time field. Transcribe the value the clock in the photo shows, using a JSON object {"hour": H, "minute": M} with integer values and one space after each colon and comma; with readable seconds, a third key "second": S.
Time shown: {"hour": 9, "minute": 32}
